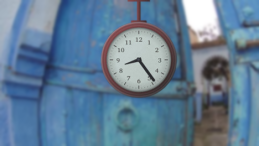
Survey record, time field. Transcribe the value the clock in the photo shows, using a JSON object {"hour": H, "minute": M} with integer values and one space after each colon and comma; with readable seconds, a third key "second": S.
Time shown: {"hour": 8, "minute": 24}
